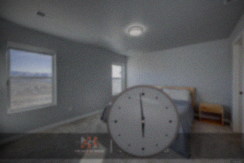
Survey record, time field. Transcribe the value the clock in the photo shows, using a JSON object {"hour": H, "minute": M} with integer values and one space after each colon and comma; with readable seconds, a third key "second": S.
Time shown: {"hour": 5, "minute": 59}
